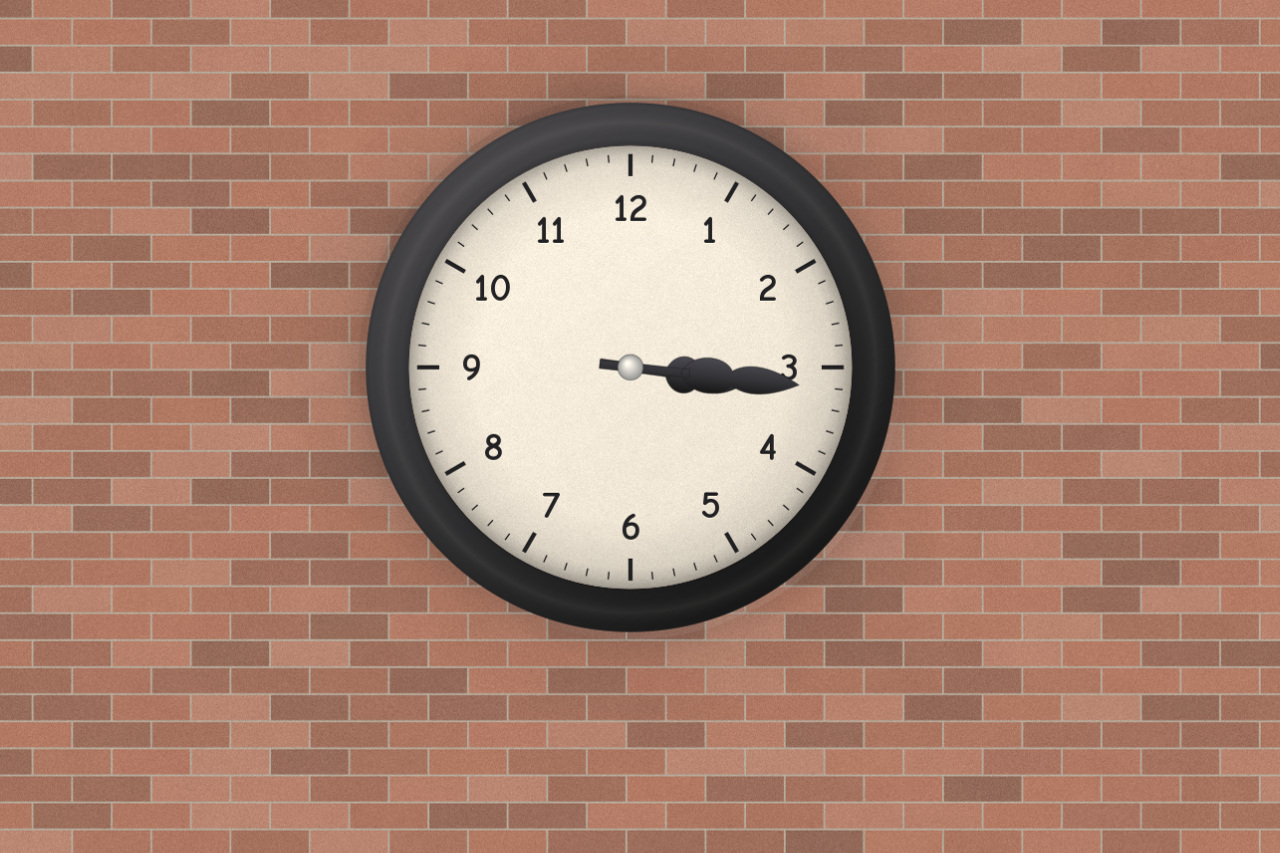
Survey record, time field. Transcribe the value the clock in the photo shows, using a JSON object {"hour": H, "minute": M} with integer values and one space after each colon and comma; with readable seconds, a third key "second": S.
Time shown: {"hour": 3, "minute": 16}
